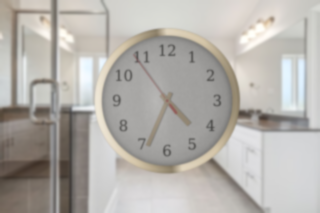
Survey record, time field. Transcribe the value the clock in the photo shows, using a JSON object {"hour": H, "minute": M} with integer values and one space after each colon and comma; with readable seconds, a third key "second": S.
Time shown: {"hour": 4, "minute": 33, "second": 54}
